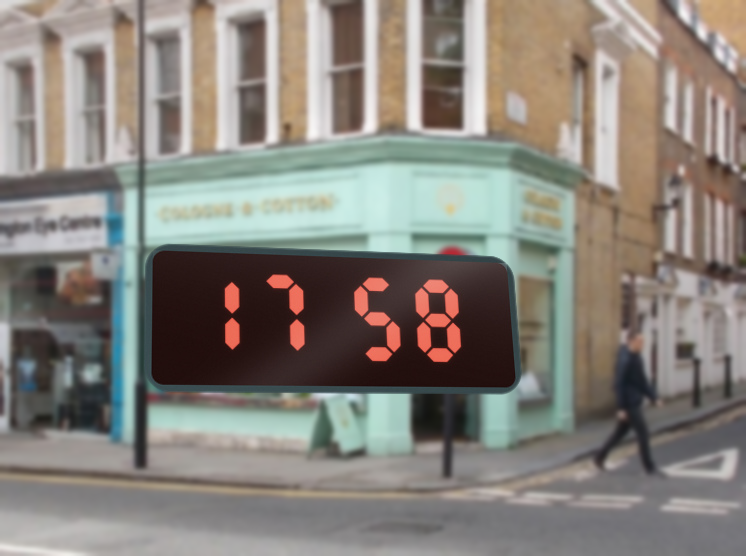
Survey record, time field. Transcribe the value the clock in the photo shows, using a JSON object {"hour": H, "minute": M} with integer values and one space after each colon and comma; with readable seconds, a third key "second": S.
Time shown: {"hour": 17, "minute": 58}
